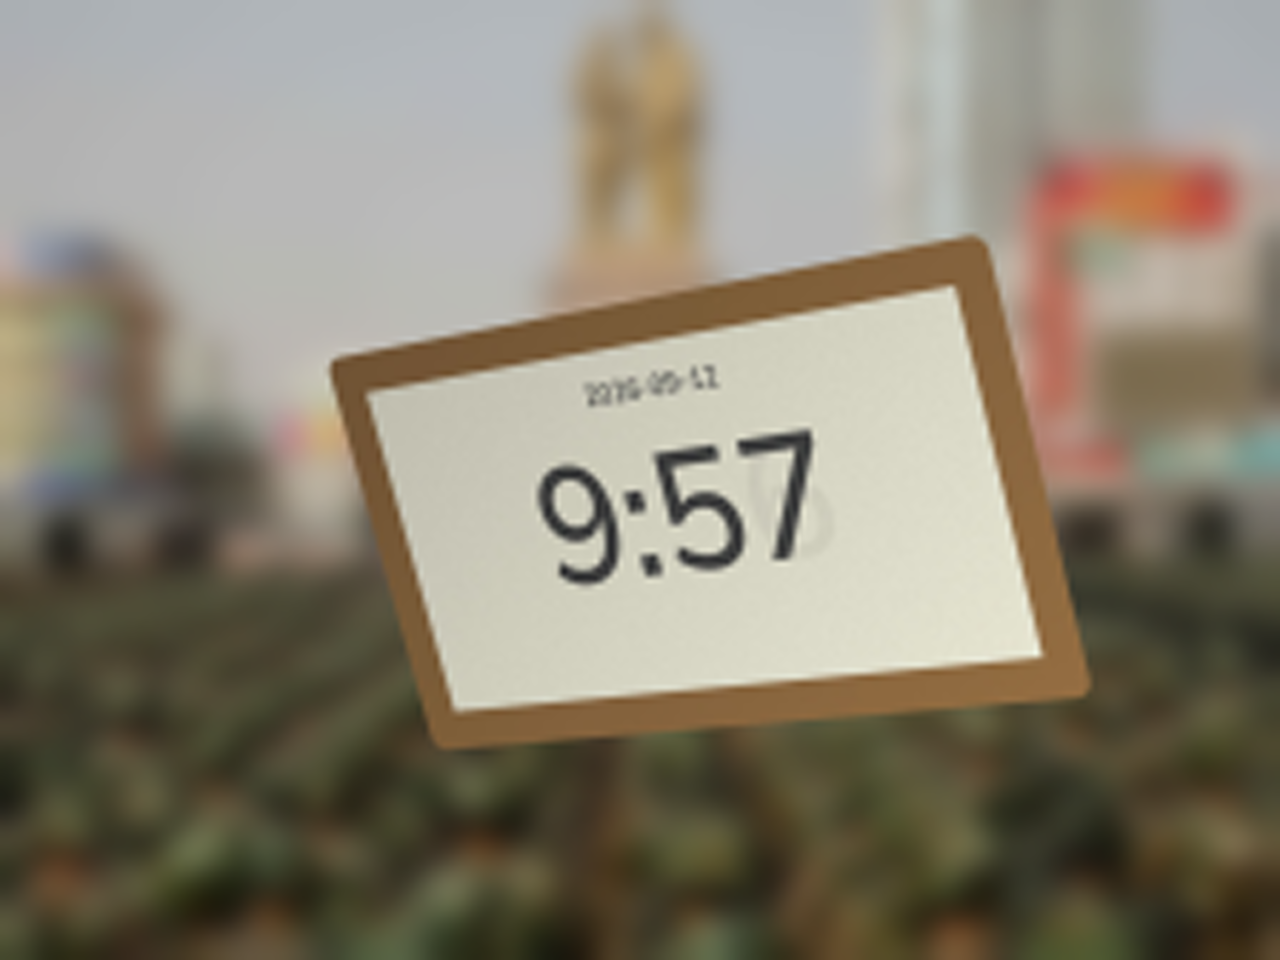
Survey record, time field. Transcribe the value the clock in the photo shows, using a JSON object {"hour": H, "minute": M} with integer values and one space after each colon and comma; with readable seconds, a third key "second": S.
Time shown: {"hour": 9, "minute": 57}
